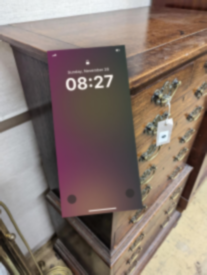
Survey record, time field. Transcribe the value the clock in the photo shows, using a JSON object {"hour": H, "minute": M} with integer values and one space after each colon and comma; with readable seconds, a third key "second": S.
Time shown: {"hour": 8, "minute": 27}
